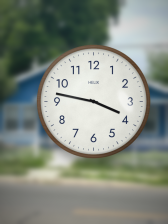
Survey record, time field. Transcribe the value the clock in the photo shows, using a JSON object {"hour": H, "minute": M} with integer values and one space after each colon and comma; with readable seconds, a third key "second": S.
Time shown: {"hour": 3, "minute": 47}
